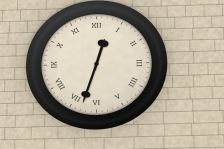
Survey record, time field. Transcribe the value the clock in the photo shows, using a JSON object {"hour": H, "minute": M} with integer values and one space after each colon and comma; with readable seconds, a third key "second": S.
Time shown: {"hour": 12, "minute": 33}
